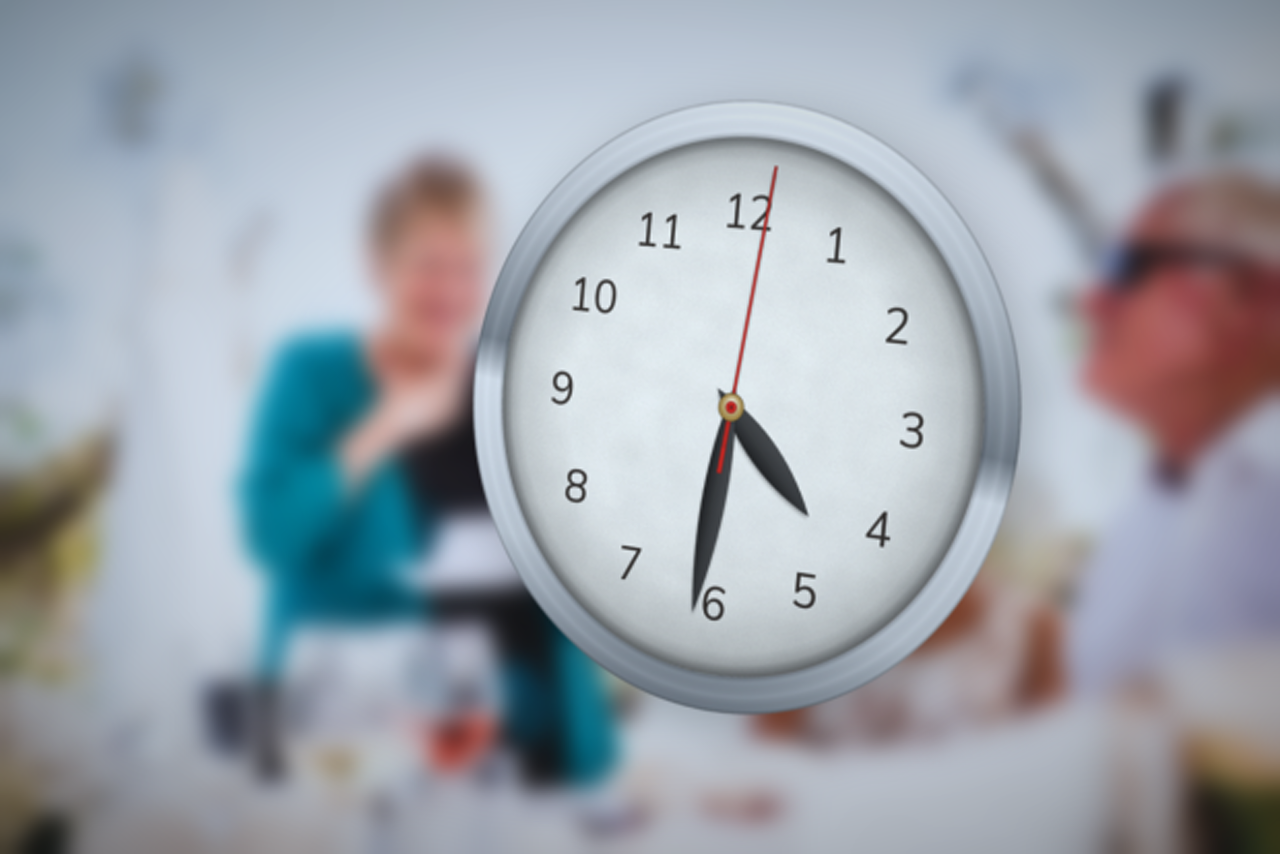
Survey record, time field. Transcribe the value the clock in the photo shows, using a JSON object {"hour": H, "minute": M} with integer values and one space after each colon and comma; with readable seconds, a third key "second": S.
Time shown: {"hour": 4, "minute": 31, "second": 1}
